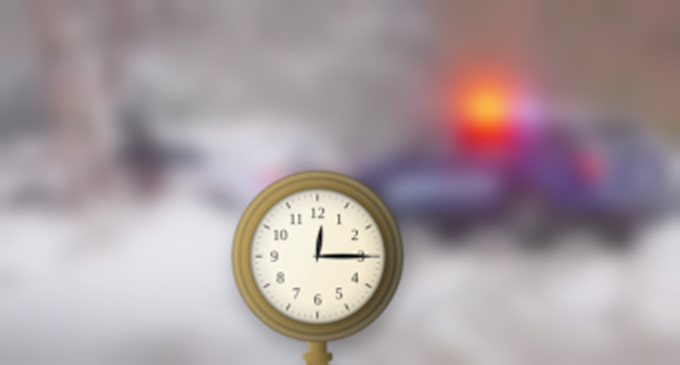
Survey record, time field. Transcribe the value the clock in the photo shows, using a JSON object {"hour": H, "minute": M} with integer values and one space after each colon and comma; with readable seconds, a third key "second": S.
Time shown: {"hour": 12, "minute": 15}
